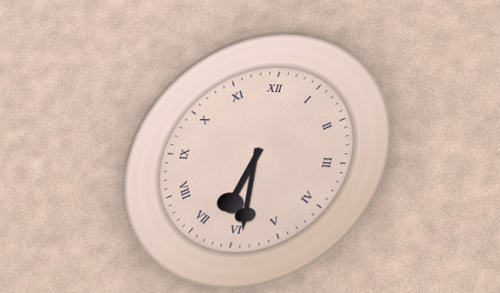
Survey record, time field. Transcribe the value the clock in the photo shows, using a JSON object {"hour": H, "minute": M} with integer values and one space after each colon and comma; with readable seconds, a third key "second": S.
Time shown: {"hour": 6, "minute": 29}
